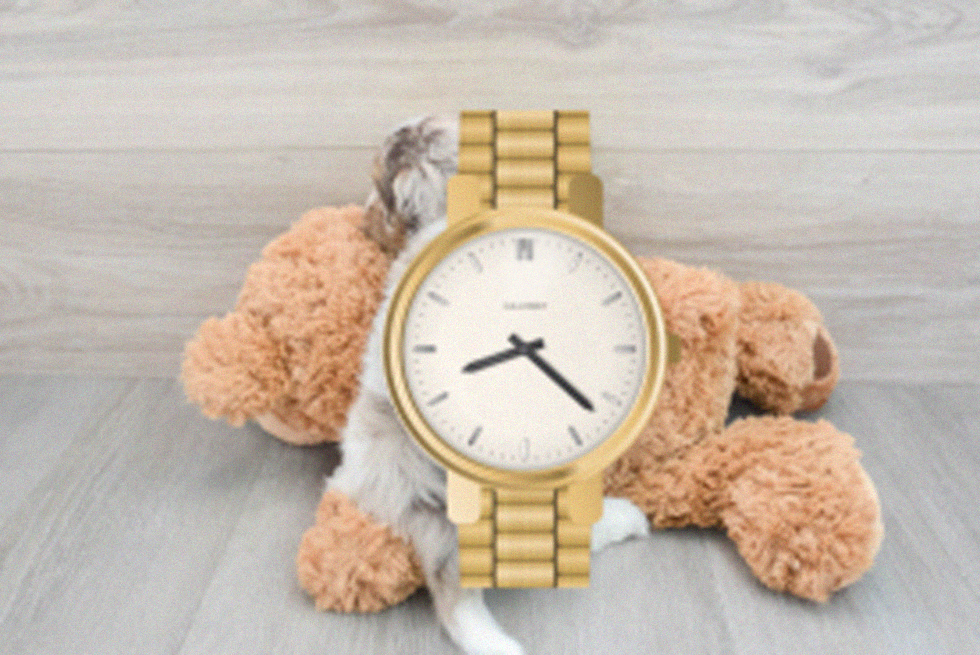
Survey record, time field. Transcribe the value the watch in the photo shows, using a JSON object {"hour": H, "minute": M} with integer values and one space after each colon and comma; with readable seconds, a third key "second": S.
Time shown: {"hour": 8, "minute": 22}
